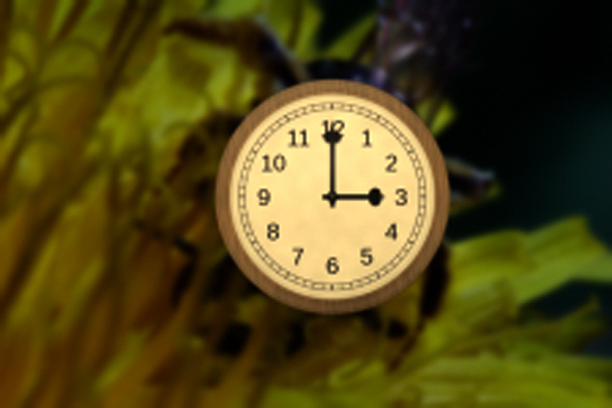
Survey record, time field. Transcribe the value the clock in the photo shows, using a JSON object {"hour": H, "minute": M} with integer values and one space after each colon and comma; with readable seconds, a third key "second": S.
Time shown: {"hour": 3, "minute": 0}
